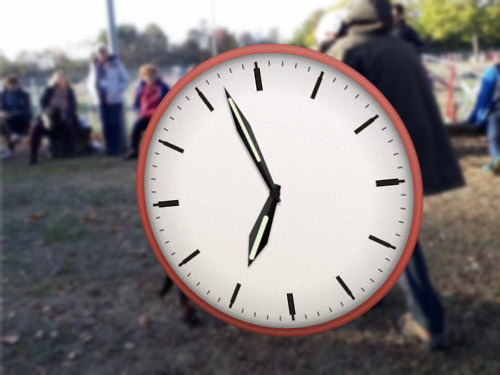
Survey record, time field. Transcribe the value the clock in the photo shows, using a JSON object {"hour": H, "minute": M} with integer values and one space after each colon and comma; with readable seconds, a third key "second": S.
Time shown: {"hour": 6, "minute": 57}
